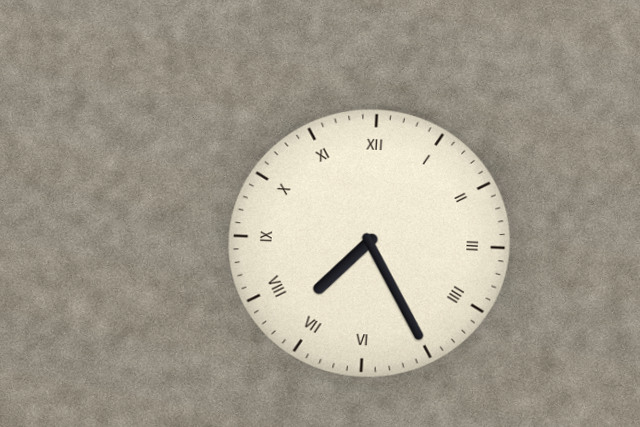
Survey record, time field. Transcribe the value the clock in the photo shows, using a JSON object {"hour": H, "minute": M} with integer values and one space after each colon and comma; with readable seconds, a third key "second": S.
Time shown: {"hour": 7, "minute": 25}
